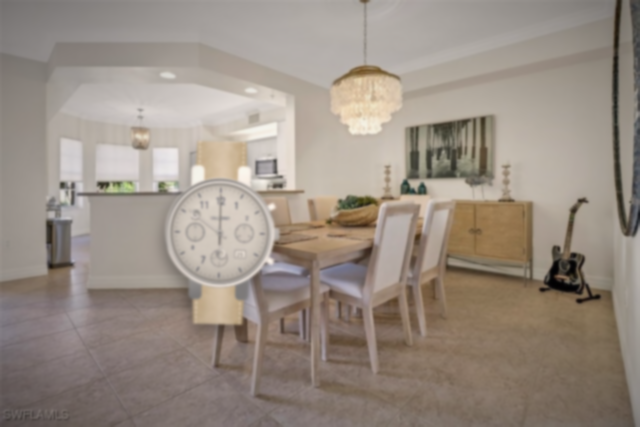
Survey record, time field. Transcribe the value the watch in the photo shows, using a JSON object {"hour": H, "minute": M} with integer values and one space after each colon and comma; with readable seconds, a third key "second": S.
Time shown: {"hour": 5, "minute": 51}
